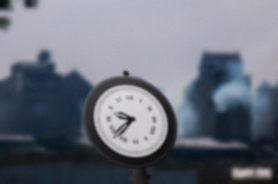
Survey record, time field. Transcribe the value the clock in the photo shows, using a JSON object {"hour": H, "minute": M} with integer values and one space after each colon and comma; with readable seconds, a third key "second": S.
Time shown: {"hour": 9, "minute": 38}
